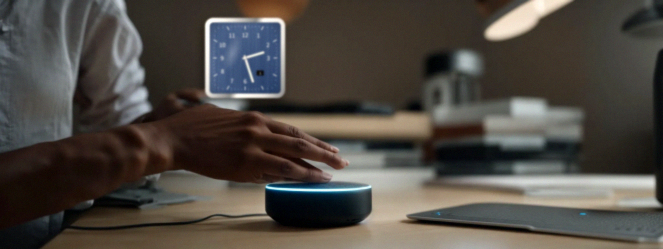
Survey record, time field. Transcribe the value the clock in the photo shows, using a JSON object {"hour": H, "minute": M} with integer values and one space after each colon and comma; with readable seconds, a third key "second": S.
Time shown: {"hour": 2, "minute": 27}
